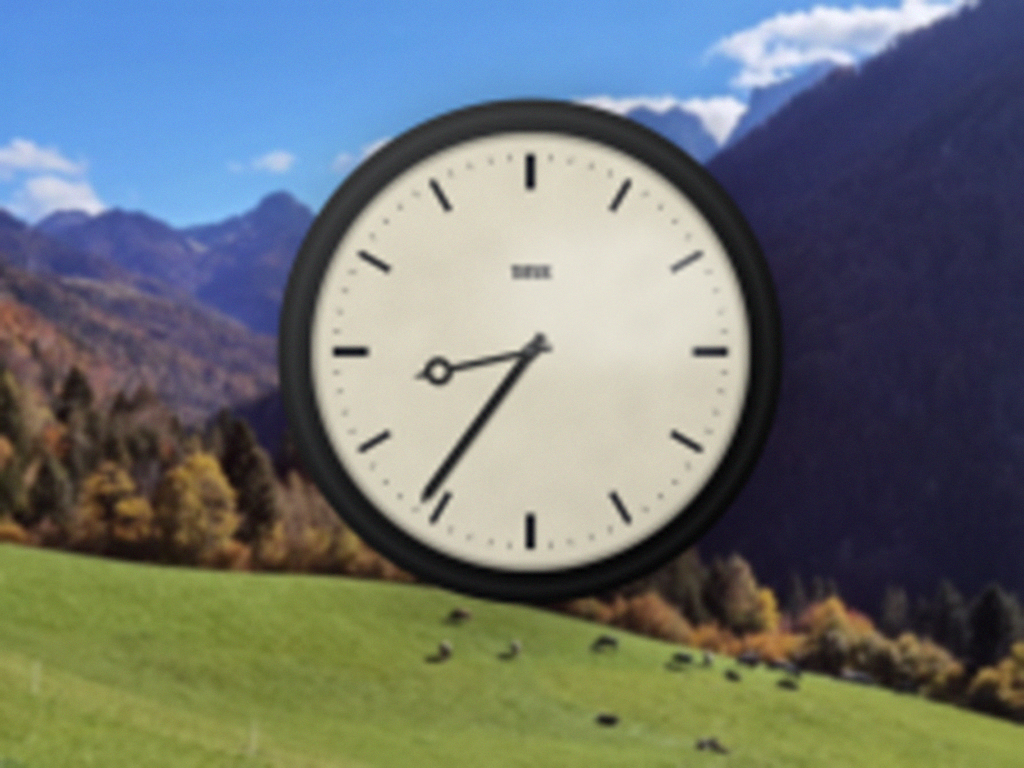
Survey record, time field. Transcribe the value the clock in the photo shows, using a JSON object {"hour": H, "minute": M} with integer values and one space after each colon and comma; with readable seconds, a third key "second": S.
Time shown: {"hour": 8, "minute": 36}
